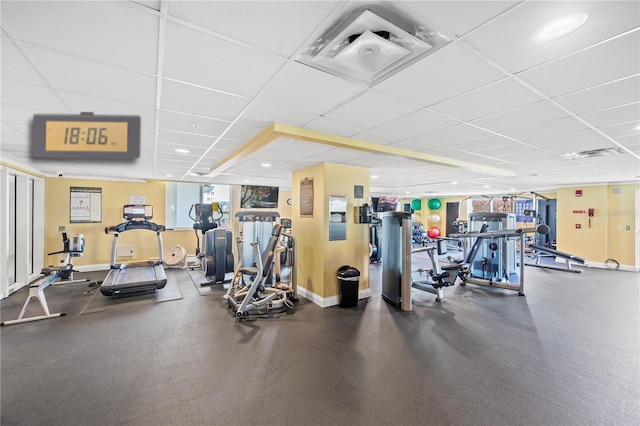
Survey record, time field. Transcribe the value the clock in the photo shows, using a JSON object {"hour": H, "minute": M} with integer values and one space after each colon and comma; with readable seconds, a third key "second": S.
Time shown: {"hour": 18, "minute": 6}
